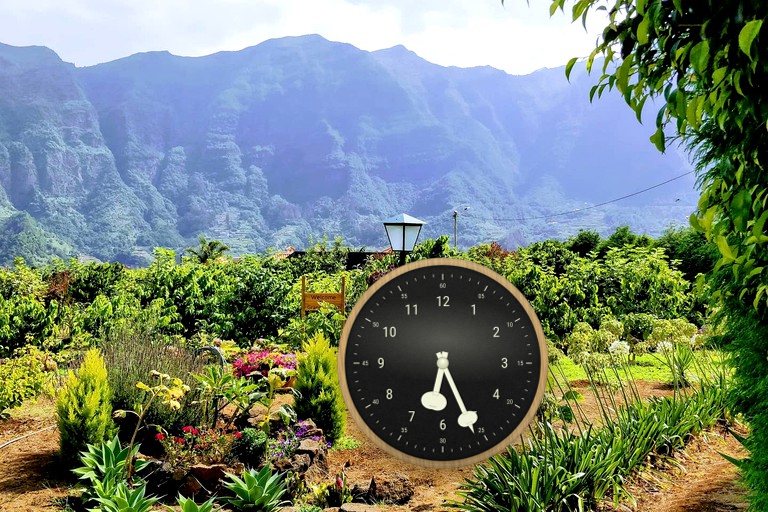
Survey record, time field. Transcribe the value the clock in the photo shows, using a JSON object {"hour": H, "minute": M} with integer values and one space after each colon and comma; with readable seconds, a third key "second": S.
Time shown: {"hour": 6, "minute": 26}
